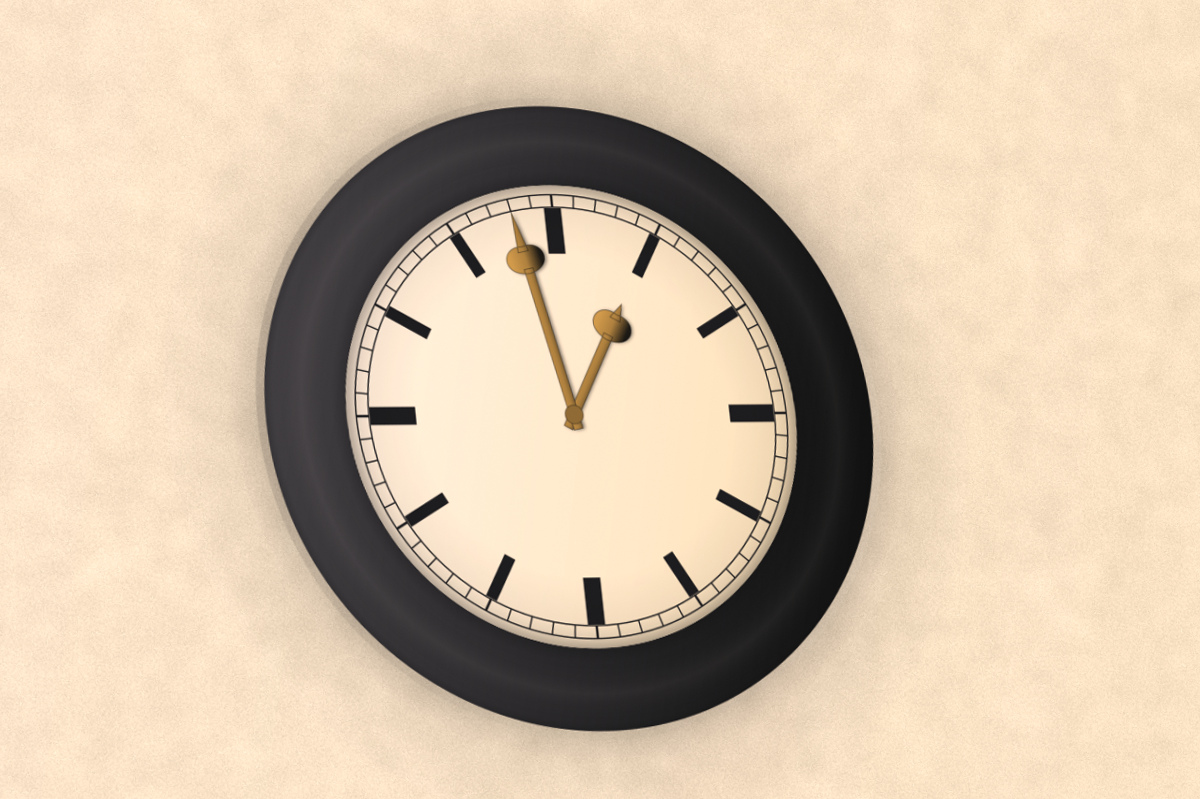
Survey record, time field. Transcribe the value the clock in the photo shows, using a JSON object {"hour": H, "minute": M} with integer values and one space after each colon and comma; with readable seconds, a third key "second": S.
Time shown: {"hour": 12, "minute": 58}
